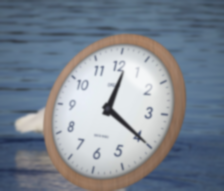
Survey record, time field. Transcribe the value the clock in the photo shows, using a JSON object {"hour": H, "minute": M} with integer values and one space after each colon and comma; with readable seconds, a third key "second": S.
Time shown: {"hour": 12, "minute": 20}
